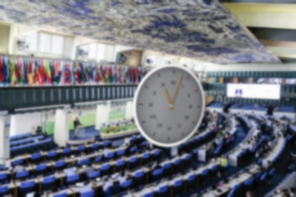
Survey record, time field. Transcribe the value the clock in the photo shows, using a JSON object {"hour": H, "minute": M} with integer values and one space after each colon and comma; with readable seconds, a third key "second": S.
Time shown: {"hour": 11, "minute": 3}
